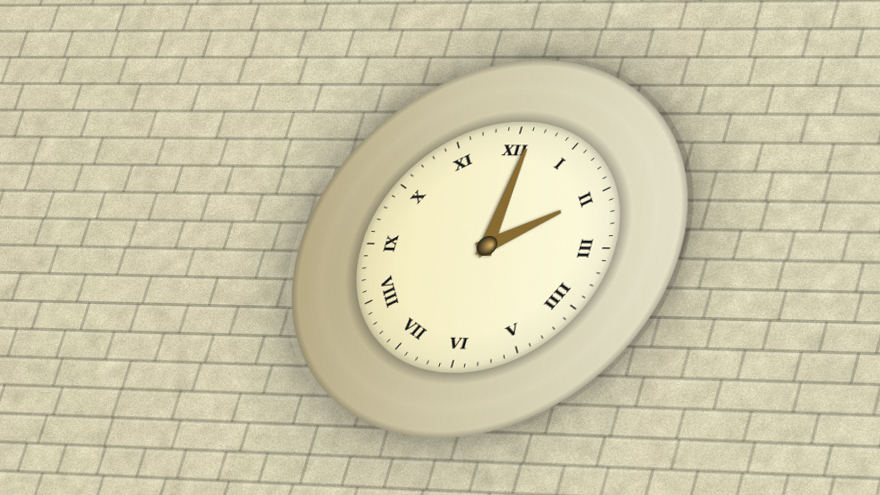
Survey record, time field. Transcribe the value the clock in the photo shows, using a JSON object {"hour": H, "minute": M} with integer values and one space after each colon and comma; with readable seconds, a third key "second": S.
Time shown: {"hour": 2, "minute": 1}
